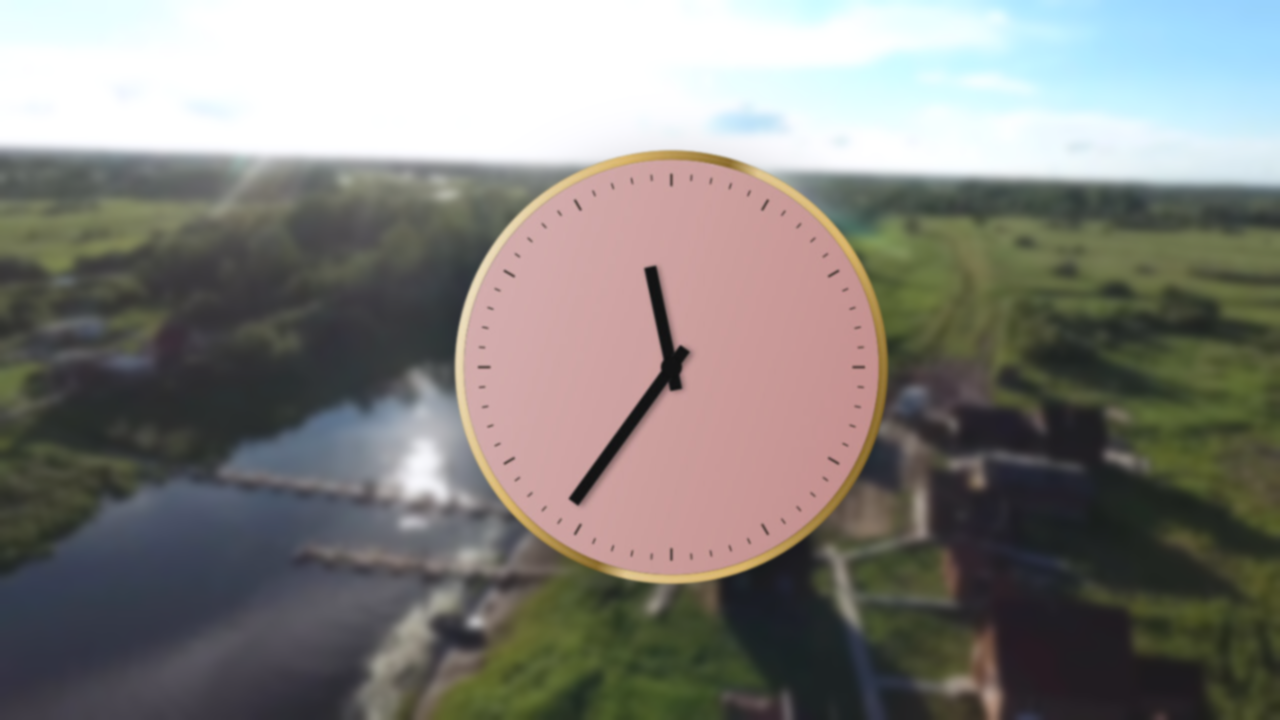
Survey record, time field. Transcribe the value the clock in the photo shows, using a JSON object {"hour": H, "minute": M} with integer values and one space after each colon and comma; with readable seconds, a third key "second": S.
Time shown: {"hour": 11, "minute": 36}
